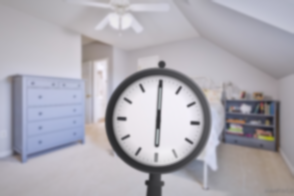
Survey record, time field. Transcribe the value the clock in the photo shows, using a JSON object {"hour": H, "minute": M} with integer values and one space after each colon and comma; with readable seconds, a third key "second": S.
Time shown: {"hour": 6, "minute": 0}
